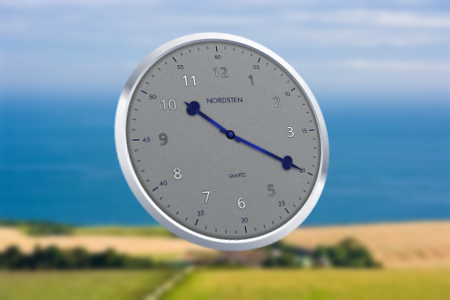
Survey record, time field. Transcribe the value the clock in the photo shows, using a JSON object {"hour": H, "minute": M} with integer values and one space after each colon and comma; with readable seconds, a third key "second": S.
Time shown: {"hour": 10, "minute": 20}
